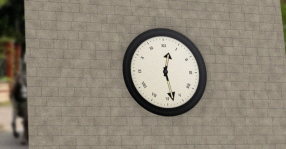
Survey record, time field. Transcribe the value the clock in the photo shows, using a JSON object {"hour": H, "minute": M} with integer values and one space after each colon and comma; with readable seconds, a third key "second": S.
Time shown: {"hour": 12, "minute": 28}
